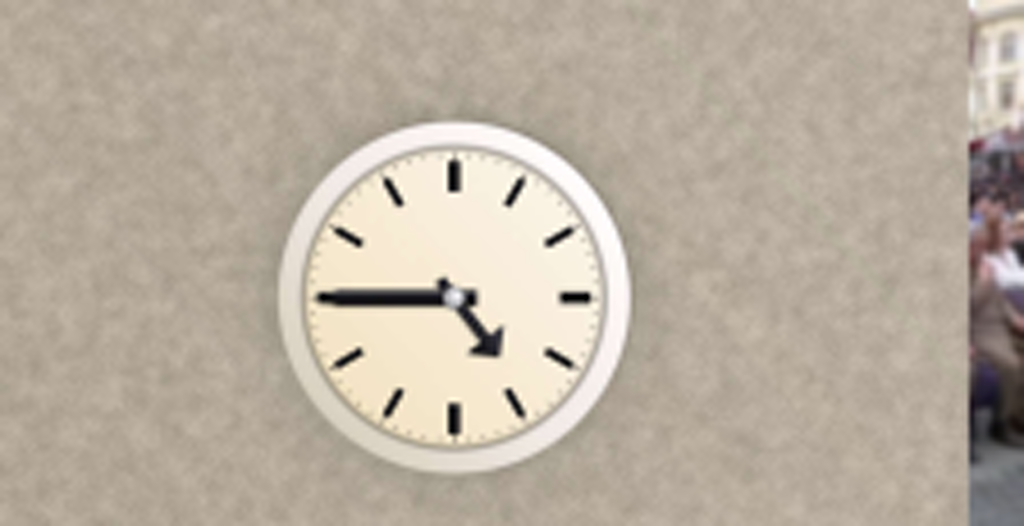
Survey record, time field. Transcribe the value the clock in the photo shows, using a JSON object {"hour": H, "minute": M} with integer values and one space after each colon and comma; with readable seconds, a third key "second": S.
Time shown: {"hour": 4, "minute": 45}
